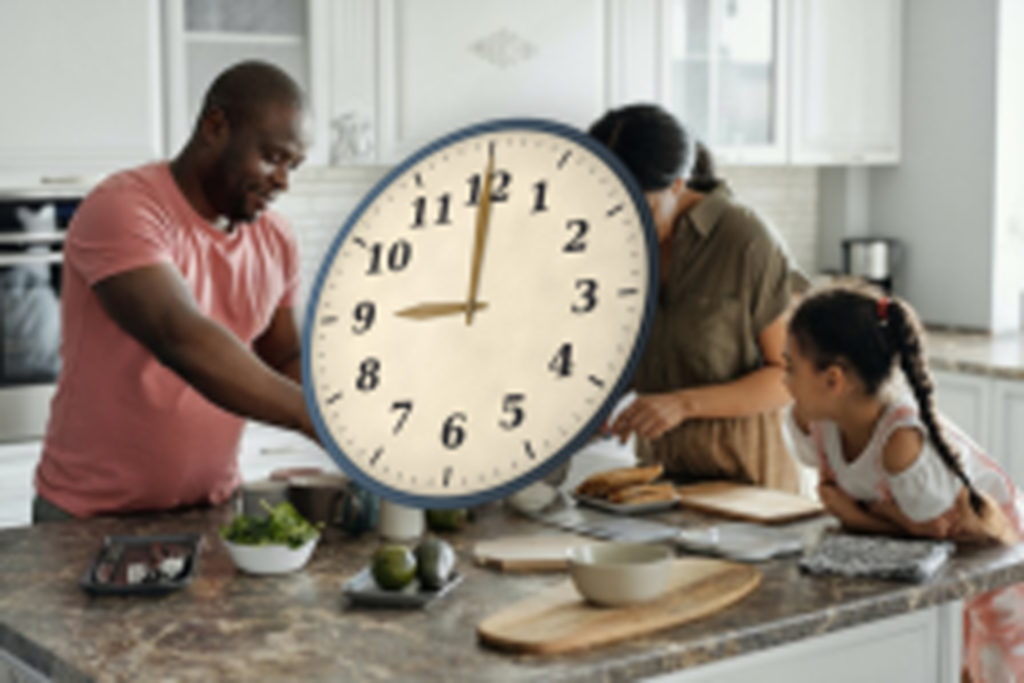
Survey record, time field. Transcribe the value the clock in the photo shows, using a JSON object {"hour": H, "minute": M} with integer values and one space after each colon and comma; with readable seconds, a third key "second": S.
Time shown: {"hour": 9, "minute": 0}
